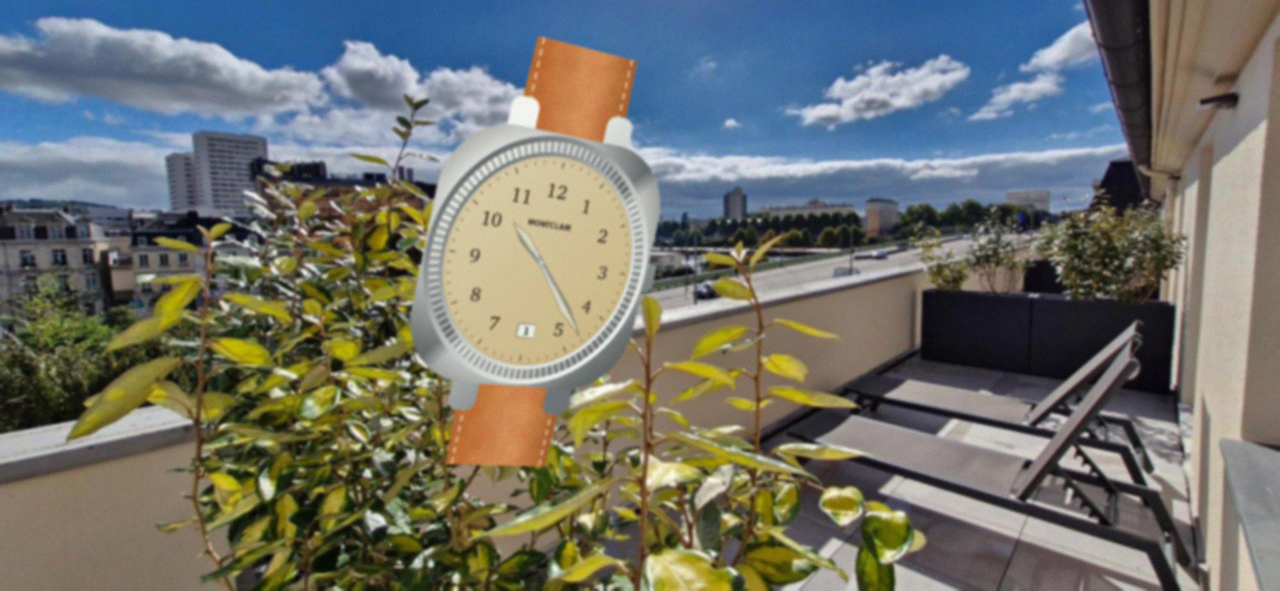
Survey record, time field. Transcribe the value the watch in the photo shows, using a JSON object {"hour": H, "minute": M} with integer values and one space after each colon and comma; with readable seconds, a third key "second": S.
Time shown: {"hour": 10, "minute": 23}
